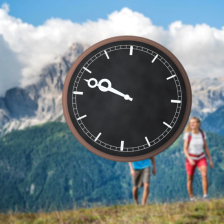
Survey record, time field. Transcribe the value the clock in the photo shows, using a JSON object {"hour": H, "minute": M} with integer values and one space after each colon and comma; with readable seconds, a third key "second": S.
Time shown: {"hour": 9, "minute": 48}
